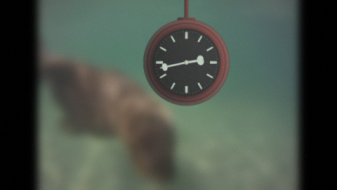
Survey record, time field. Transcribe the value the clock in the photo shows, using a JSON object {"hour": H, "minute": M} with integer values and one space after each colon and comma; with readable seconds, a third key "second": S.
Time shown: {"hour": 2, "minute": 43}
